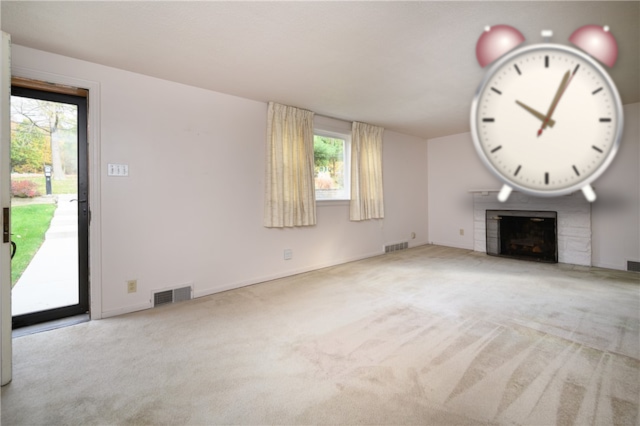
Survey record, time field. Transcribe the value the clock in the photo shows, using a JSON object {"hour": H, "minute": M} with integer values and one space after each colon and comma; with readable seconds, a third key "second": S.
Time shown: {"hour": 10, "minute": 4, "second": 5}
